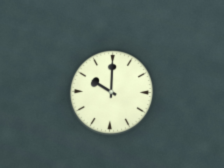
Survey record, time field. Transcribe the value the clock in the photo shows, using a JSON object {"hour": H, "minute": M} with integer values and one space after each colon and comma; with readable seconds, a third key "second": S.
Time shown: {"hour": 10, "minute": 0}
